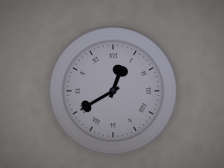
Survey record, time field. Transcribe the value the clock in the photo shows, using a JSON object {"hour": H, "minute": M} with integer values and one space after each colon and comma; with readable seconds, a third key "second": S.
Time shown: {"hour": 12, "minute": 40}
